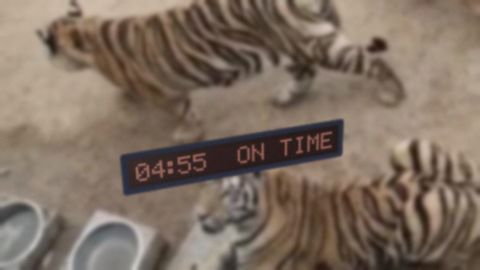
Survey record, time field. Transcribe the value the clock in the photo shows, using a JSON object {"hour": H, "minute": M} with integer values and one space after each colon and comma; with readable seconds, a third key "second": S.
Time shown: {"hour": 4, "minute": 55}
